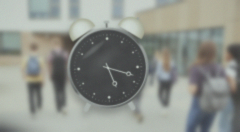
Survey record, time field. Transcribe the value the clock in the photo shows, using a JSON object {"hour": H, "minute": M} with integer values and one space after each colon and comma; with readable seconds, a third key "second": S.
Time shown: {"hour": 5, "minute": 18}
